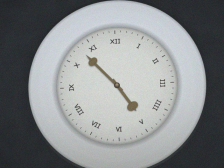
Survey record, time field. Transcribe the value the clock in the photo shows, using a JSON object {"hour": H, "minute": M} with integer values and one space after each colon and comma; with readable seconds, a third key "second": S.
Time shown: {"hour": 4, "minute": 53}
